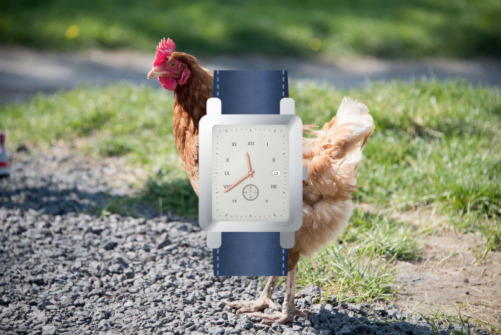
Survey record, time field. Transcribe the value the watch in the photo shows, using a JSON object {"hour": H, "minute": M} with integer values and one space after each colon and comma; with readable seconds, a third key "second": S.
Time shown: {"hour": 11, "minute": 39}
